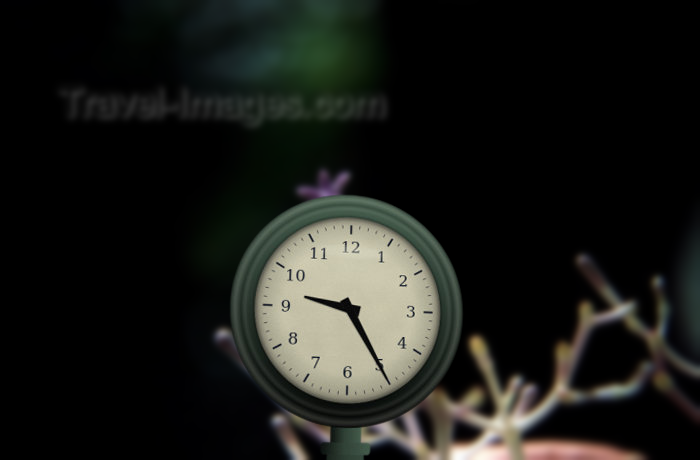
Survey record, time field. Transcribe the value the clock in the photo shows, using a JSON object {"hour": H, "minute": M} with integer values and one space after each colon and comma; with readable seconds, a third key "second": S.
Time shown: {"hour": 9, "minute": 25}
